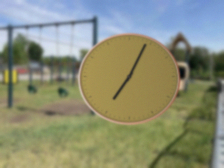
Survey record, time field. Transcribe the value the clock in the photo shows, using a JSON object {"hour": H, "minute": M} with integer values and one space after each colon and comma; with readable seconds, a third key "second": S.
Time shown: {"hour": 7, "minute": 4}
